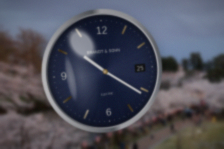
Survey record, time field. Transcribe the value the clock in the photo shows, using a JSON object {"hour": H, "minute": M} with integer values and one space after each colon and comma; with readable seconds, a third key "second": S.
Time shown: {"hour": 10, "minute": 21}
